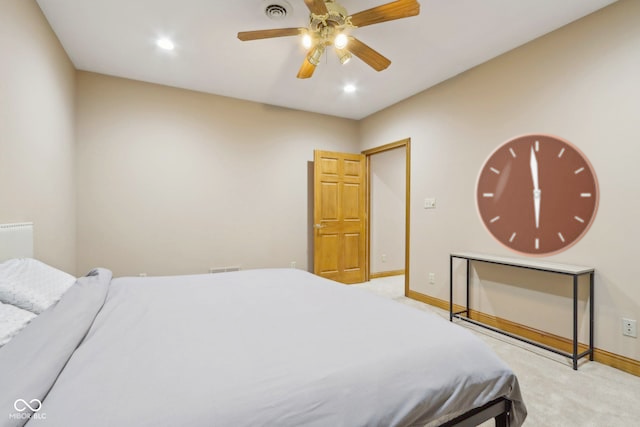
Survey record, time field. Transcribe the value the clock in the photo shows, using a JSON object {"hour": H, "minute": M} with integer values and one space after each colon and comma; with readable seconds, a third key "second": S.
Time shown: {"hour": 5, "minute": 59}
